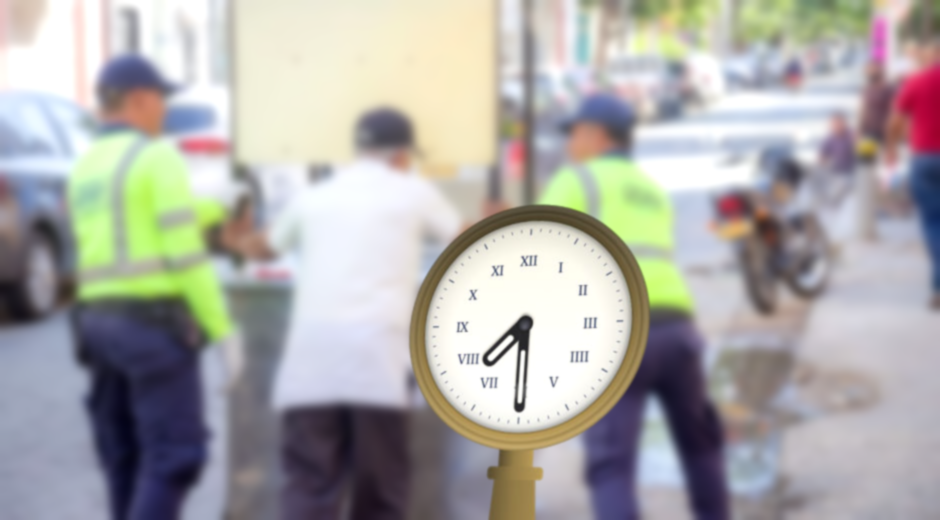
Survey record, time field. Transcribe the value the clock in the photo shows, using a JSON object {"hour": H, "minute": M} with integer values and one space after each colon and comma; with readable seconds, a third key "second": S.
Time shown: {"hour": 7, "minute": 30}
